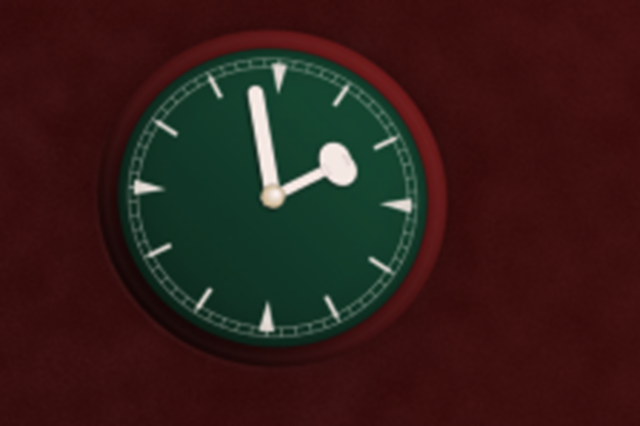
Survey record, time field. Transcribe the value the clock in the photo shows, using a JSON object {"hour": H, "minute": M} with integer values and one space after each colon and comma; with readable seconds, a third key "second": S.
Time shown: {"hour": 1, "minute": 58}
